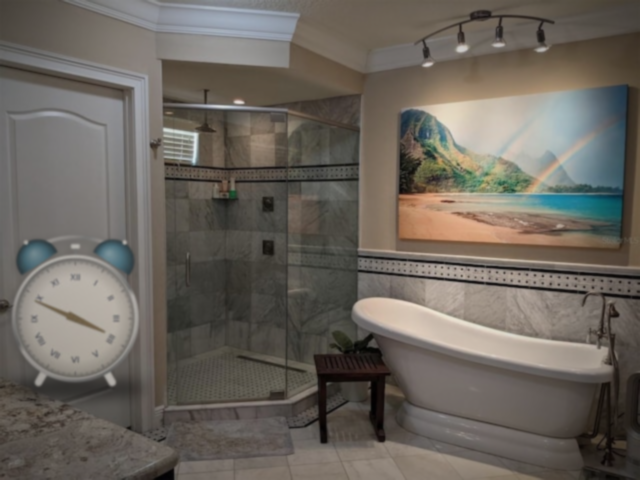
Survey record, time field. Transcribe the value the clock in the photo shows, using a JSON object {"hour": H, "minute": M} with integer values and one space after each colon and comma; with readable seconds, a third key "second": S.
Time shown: {"hour": 3, "minute": 49}
